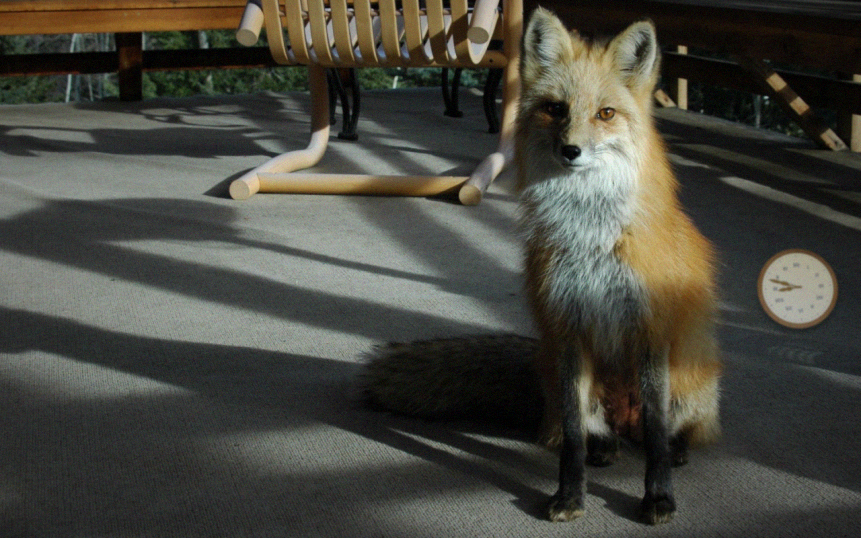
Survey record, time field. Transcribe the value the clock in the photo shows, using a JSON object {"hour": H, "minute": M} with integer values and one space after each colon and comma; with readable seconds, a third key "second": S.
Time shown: {"hour": 8, "minute": 48}
